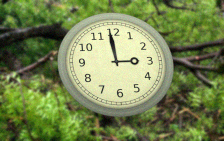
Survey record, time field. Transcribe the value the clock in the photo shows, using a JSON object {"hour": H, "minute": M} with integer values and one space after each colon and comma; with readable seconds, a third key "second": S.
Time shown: {"hour": 2, "minute": 59}
